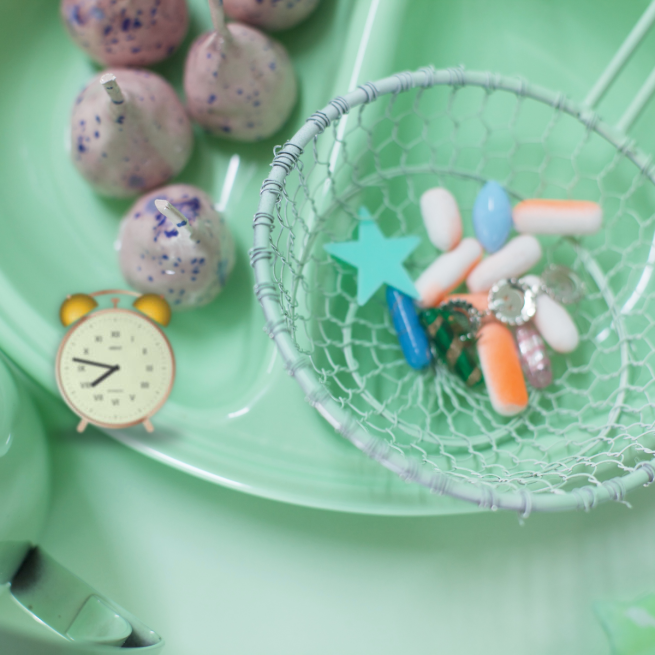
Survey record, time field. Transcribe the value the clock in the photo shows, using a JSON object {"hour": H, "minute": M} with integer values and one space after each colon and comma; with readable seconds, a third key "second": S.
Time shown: {"hour": 7, "minute": 47}
